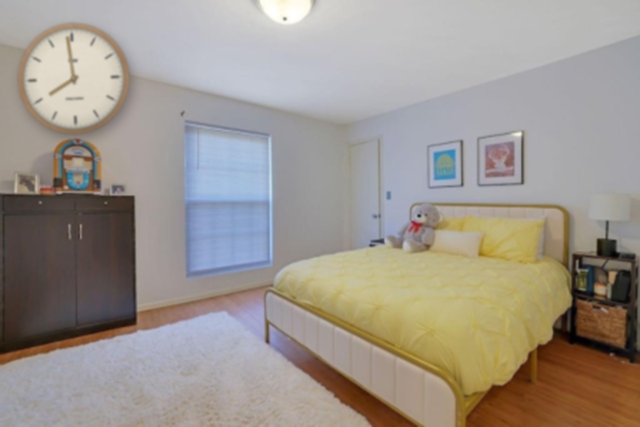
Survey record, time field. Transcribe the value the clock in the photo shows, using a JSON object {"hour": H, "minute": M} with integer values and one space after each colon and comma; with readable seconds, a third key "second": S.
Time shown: {"hour": 7, "minute": 59}
